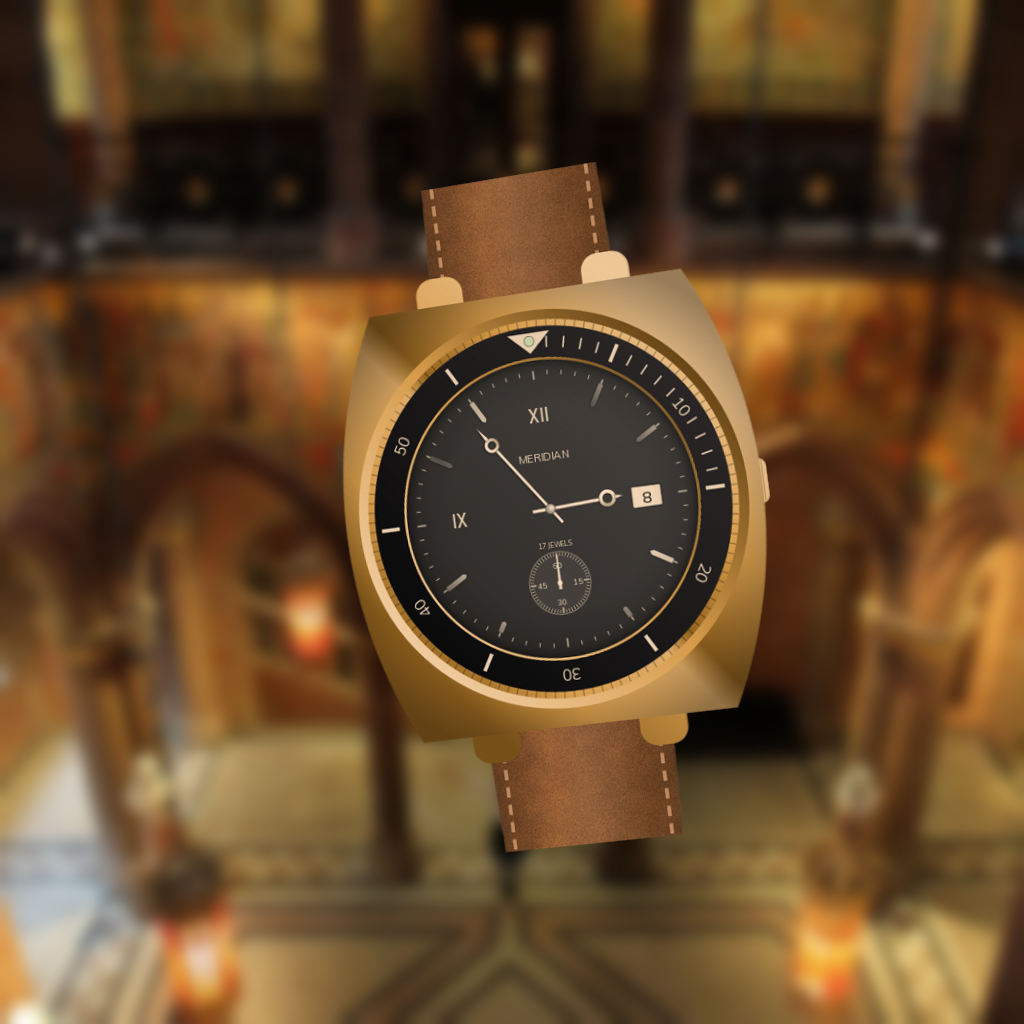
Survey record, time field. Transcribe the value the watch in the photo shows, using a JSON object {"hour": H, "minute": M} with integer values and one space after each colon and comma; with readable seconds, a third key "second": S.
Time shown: {"hour": 2, "minute": 54}
